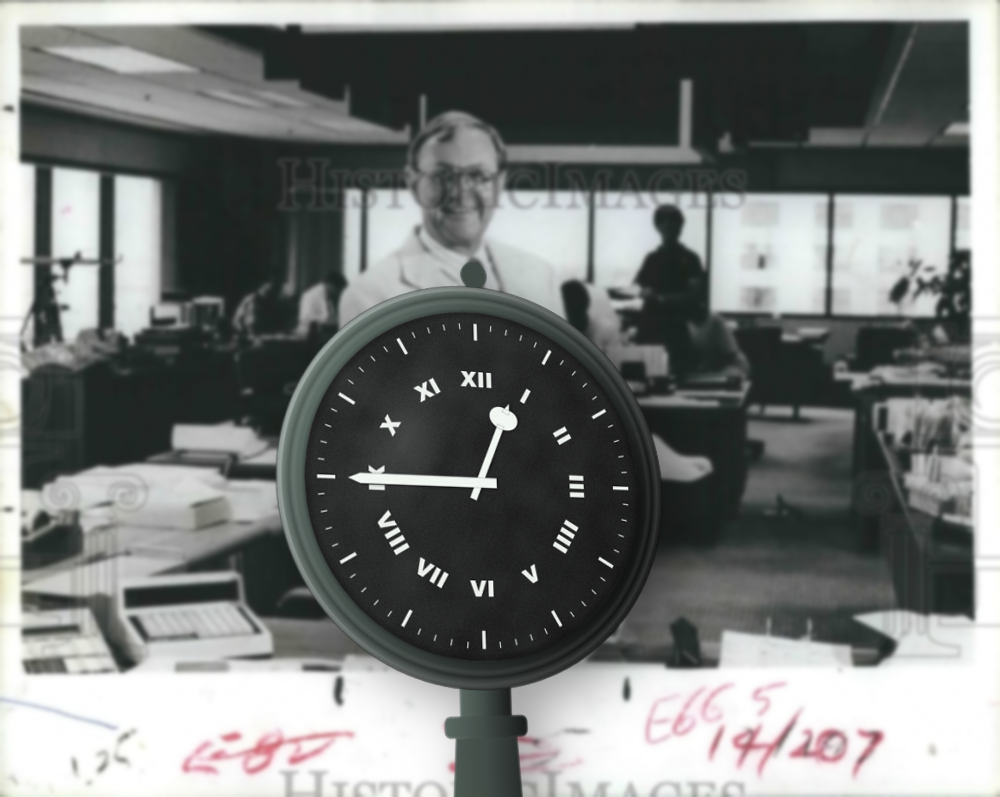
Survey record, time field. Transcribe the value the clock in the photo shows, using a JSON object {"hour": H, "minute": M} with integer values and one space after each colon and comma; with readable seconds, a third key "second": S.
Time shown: {"hour": 12, "minute": 45}
